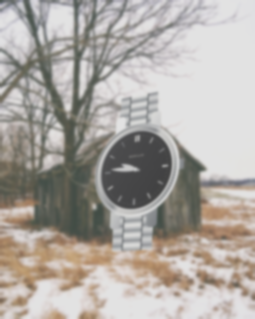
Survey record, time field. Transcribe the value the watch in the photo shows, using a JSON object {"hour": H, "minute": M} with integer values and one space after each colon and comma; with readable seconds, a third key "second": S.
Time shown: {"hour": 9, "minute": 46}
